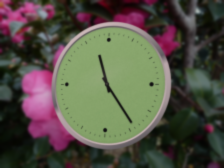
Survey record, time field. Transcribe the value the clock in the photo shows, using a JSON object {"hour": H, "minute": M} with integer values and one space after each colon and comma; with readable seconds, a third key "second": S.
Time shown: {"hour": 11, "minute": 24}
